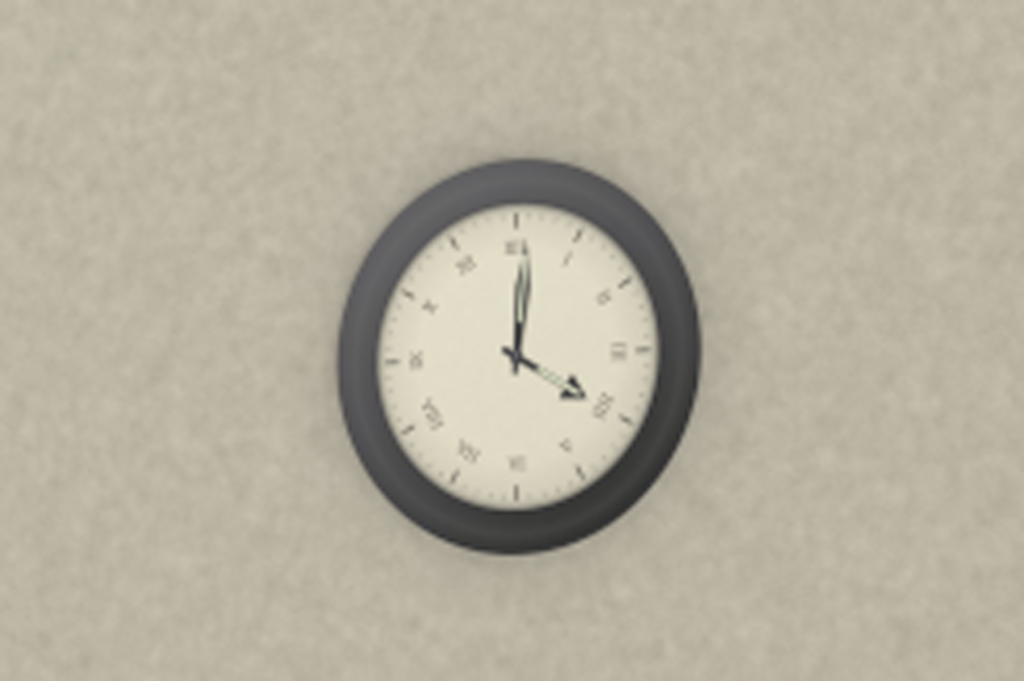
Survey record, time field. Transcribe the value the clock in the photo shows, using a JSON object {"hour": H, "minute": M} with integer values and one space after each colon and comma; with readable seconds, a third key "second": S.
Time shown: {"hour": 4, "minute": 1}
